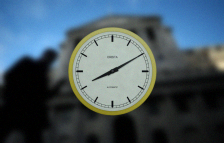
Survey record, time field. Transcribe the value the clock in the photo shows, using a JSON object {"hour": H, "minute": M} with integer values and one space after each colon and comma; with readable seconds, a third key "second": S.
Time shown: {"hour": 8, "minute": 10}
